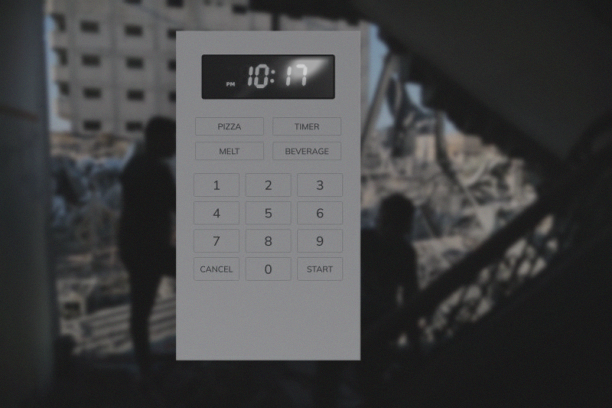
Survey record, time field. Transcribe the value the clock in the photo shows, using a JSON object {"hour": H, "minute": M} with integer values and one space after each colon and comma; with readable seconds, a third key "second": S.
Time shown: {"hour": 10, "minute": 17}
